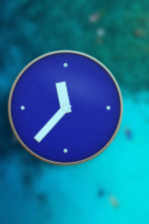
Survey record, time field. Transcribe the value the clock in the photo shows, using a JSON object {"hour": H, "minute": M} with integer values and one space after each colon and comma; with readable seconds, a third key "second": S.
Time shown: {"hour": 11, "minute": 37}
